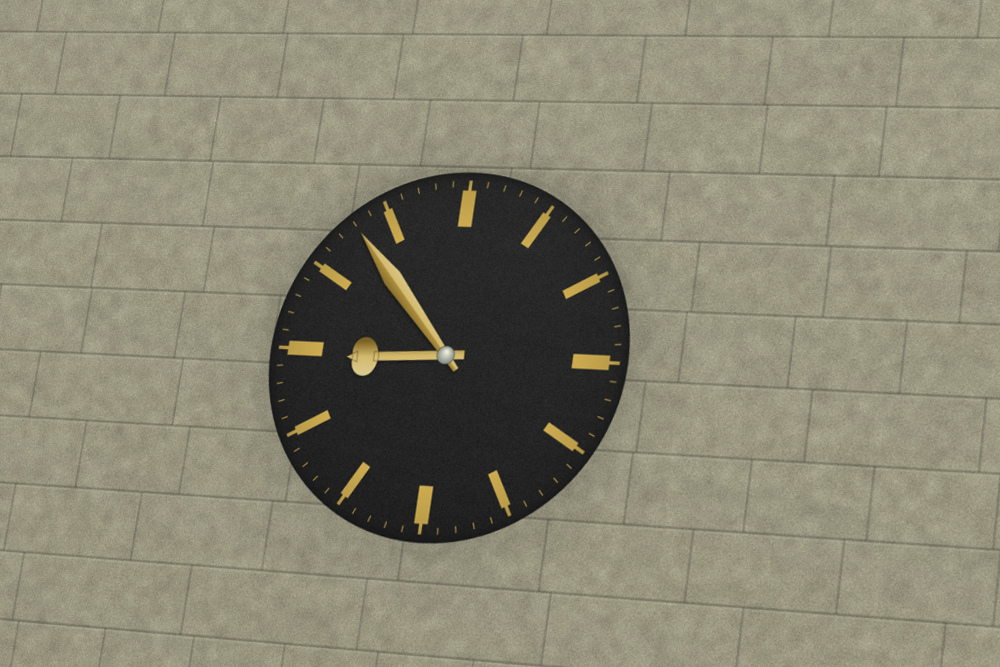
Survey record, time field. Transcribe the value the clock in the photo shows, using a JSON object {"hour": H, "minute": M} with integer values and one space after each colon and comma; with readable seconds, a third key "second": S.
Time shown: {"hour": 8, "minute": 53}
